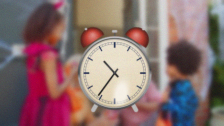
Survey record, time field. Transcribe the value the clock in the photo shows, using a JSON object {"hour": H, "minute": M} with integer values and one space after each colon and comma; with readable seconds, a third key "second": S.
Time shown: {"hour": 10, "minute": 36}
